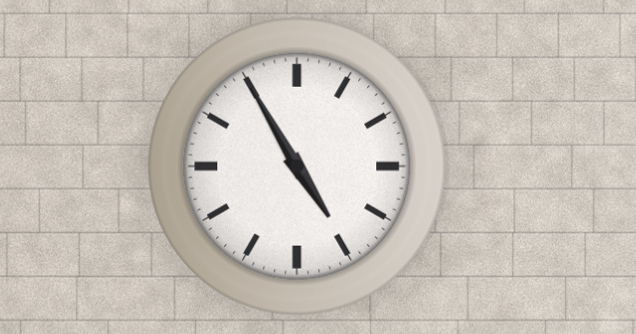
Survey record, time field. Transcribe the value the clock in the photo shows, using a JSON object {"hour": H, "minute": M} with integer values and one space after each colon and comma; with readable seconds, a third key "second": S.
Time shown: {"hour": 4, "minute": 55}
